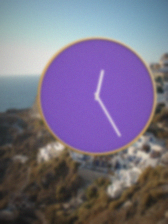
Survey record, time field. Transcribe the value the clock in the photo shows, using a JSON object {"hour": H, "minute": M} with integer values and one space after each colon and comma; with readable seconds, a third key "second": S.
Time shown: {"hour": 12, "minute": 25}
